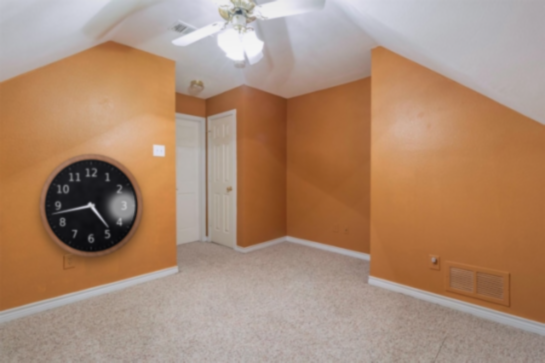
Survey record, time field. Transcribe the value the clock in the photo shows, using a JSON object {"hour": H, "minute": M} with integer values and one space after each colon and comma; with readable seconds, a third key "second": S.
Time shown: {"hour": 4, "minute": 43}
